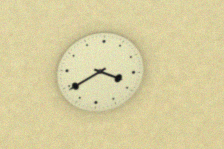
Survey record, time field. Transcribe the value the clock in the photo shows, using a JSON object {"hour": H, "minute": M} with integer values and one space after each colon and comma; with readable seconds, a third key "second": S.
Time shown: {"hour": 3, "minute": 39}
